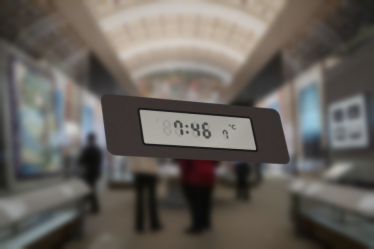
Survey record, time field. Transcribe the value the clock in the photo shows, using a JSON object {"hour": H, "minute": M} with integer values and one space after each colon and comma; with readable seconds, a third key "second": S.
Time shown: {"hour": 7, "minute": 46}
